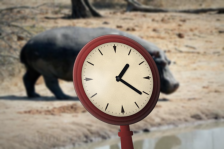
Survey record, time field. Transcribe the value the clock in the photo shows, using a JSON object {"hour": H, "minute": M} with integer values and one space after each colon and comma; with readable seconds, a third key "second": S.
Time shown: {"hour": 1, "minute": 21}
